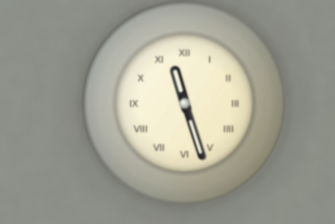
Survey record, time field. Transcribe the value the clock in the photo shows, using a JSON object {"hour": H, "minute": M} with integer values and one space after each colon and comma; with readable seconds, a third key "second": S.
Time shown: {"hour": 11, "minute": 27}
